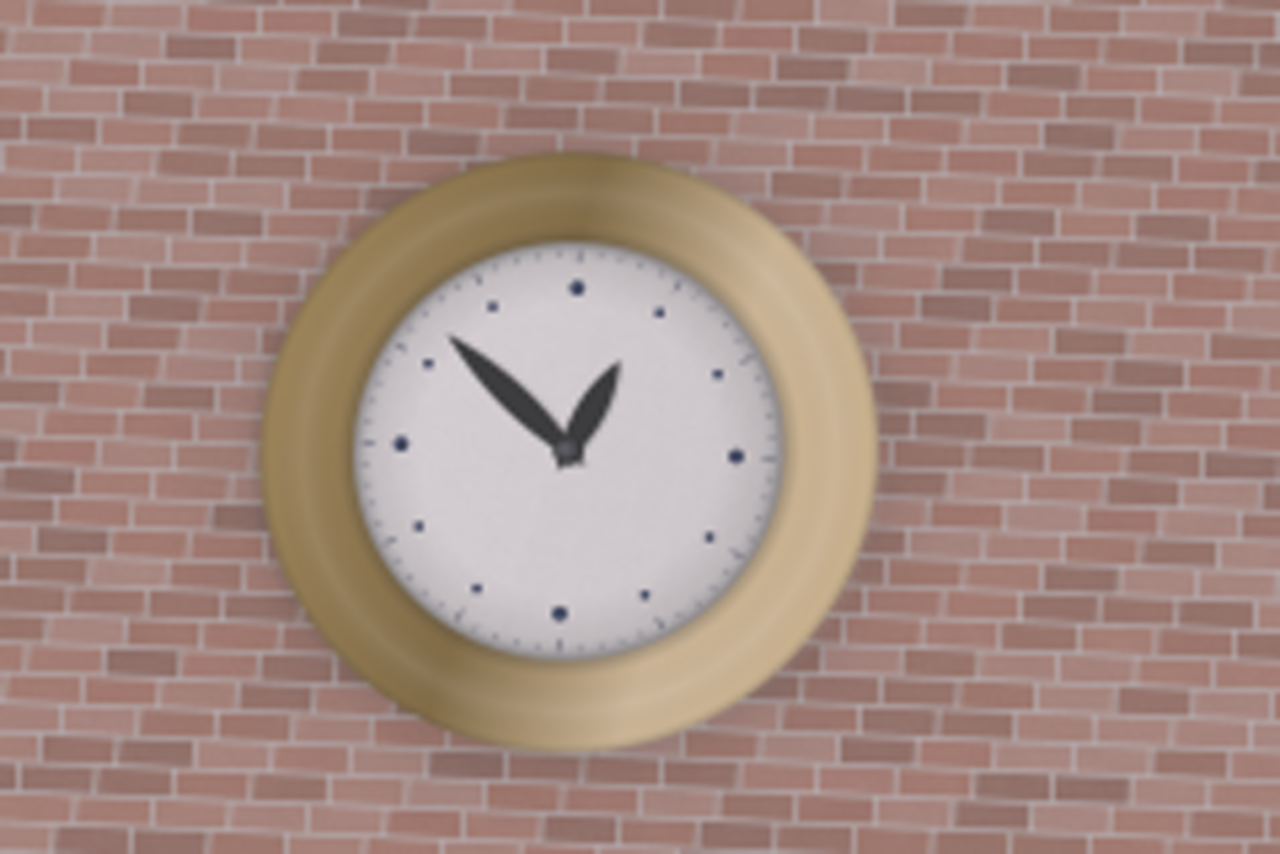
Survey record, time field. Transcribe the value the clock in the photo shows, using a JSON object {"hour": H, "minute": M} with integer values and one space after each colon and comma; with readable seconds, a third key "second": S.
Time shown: {"hour": 12, "minute": 52}
